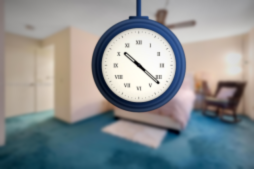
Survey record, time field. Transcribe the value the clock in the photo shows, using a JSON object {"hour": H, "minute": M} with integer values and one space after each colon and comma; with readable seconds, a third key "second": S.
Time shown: {"hour": 10, "minute": 22}
